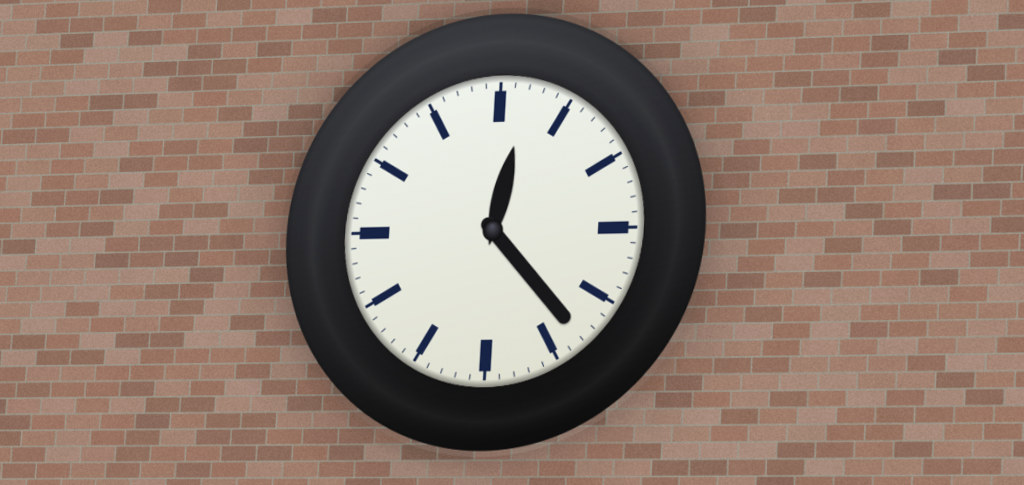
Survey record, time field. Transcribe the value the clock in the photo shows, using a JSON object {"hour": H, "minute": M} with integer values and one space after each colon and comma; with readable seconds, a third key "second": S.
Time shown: {"hour": 12, "minute": 23}
